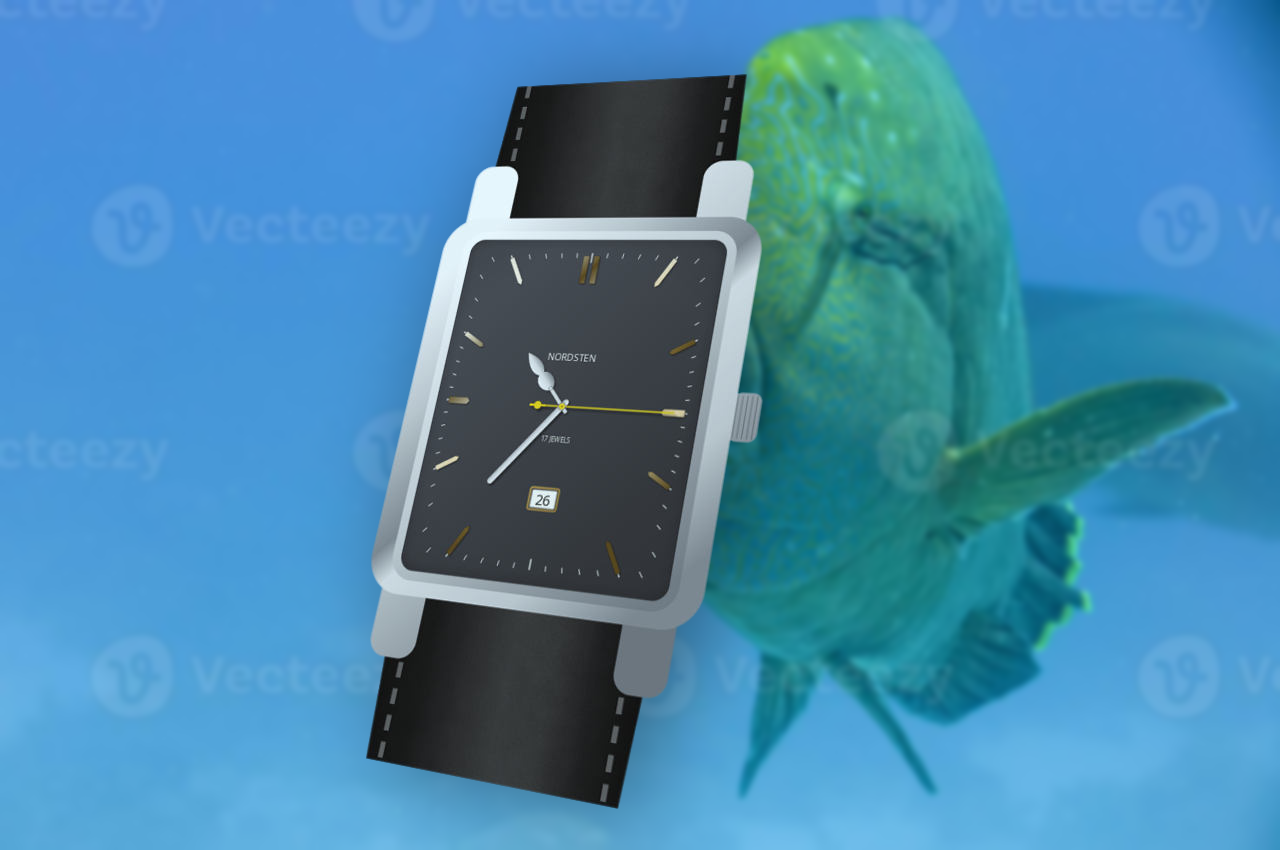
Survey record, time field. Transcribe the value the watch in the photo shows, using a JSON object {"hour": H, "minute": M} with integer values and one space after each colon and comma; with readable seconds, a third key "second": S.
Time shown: {"hour": 10, "minute": 36, "second": 15}
